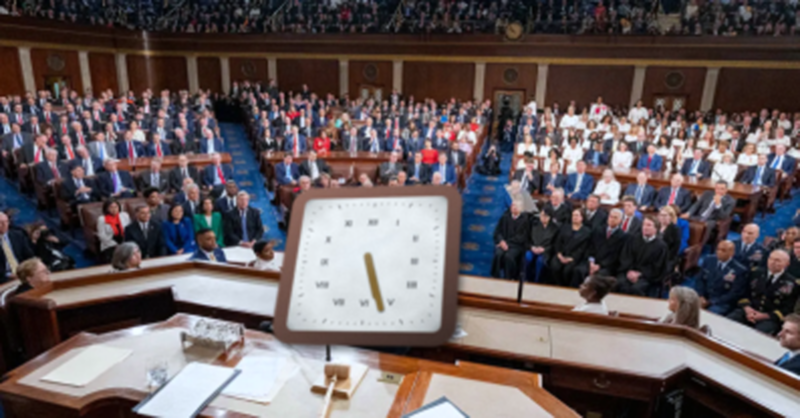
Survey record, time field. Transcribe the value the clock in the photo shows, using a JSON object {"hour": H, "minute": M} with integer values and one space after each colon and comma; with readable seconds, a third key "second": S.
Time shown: {"hour": 5, "minute": 27}
